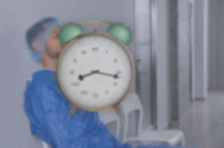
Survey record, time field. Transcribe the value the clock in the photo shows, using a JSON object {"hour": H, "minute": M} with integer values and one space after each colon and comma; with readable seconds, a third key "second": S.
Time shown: {"hour": 8, "minute": 17}
